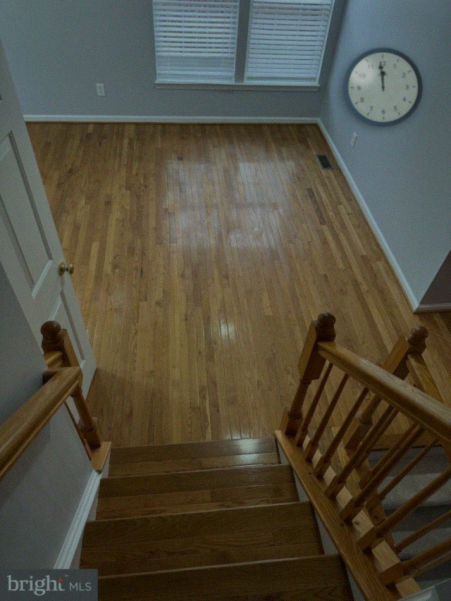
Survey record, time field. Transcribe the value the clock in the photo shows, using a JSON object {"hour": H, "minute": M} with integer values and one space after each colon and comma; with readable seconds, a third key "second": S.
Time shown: {"hour": 11, "minute": 59}
